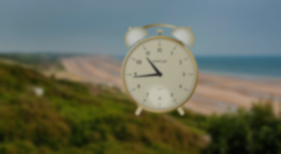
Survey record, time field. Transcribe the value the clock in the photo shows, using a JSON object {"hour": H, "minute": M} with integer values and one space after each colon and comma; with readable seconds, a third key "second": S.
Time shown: {"hour": 10, "minute": 44}
